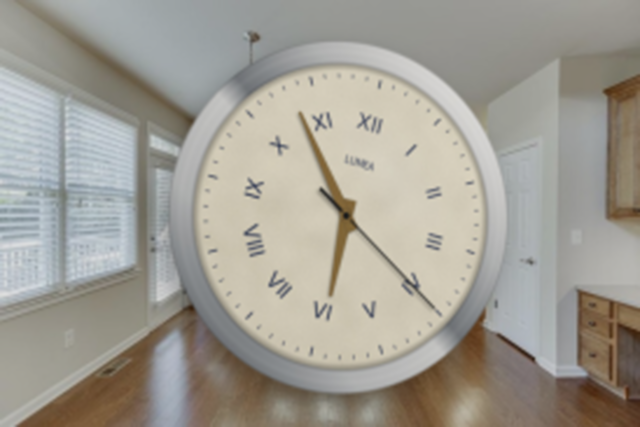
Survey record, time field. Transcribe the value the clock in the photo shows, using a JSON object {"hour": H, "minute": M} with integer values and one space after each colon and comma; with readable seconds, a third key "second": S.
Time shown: {"hour": 5, "minute": 53, "second": 20}
